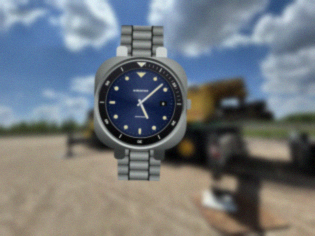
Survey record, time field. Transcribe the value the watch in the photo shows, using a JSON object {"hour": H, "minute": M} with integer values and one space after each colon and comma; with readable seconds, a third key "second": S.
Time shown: {"hour": 5, "minute": 8}
